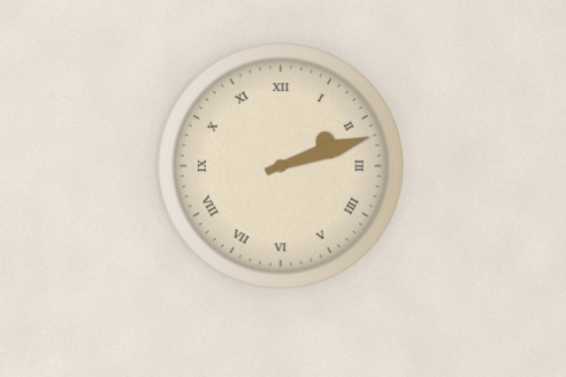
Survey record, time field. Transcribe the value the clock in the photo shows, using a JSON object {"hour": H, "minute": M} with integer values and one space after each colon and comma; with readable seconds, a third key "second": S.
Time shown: {"hour": 2, "minute": 12}
